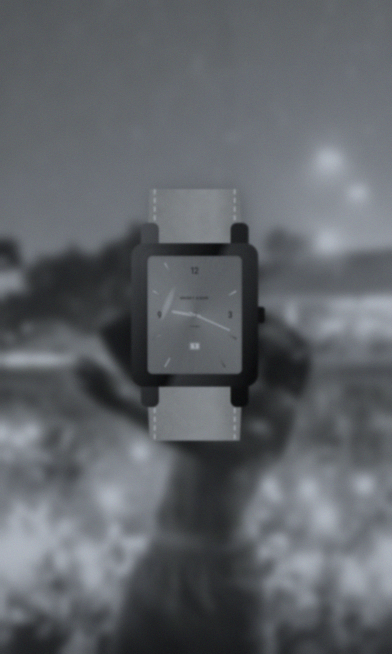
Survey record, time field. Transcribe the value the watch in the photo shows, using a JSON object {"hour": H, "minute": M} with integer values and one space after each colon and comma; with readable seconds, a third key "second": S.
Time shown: {"hour": 9, "minute": 19}
